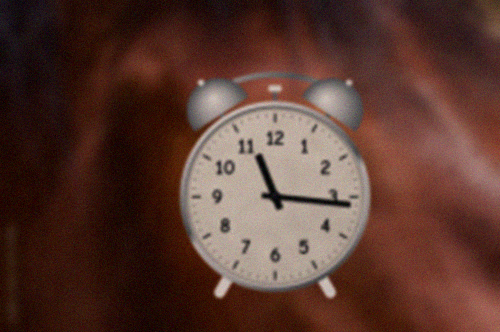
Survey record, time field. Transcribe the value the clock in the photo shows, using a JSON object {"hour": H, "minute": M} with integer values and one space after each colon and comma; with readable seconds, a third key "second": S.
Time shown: {"hour": 11, "minute": 16}
